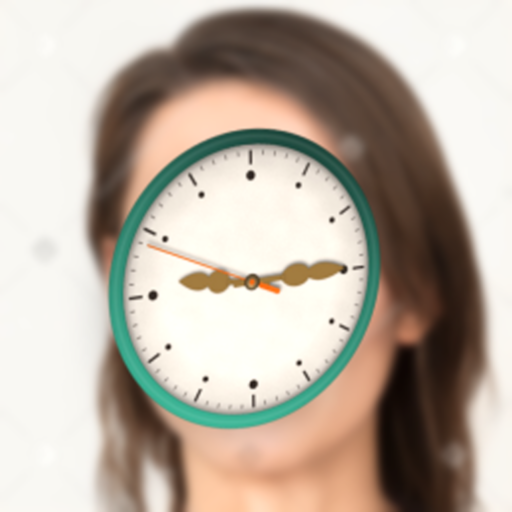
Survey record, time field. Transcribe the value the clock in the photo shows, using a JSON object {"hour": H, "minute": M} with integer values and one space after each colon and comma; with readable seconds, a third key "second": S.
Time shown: {"hour": 9, "minute": 14, "second": 49}
